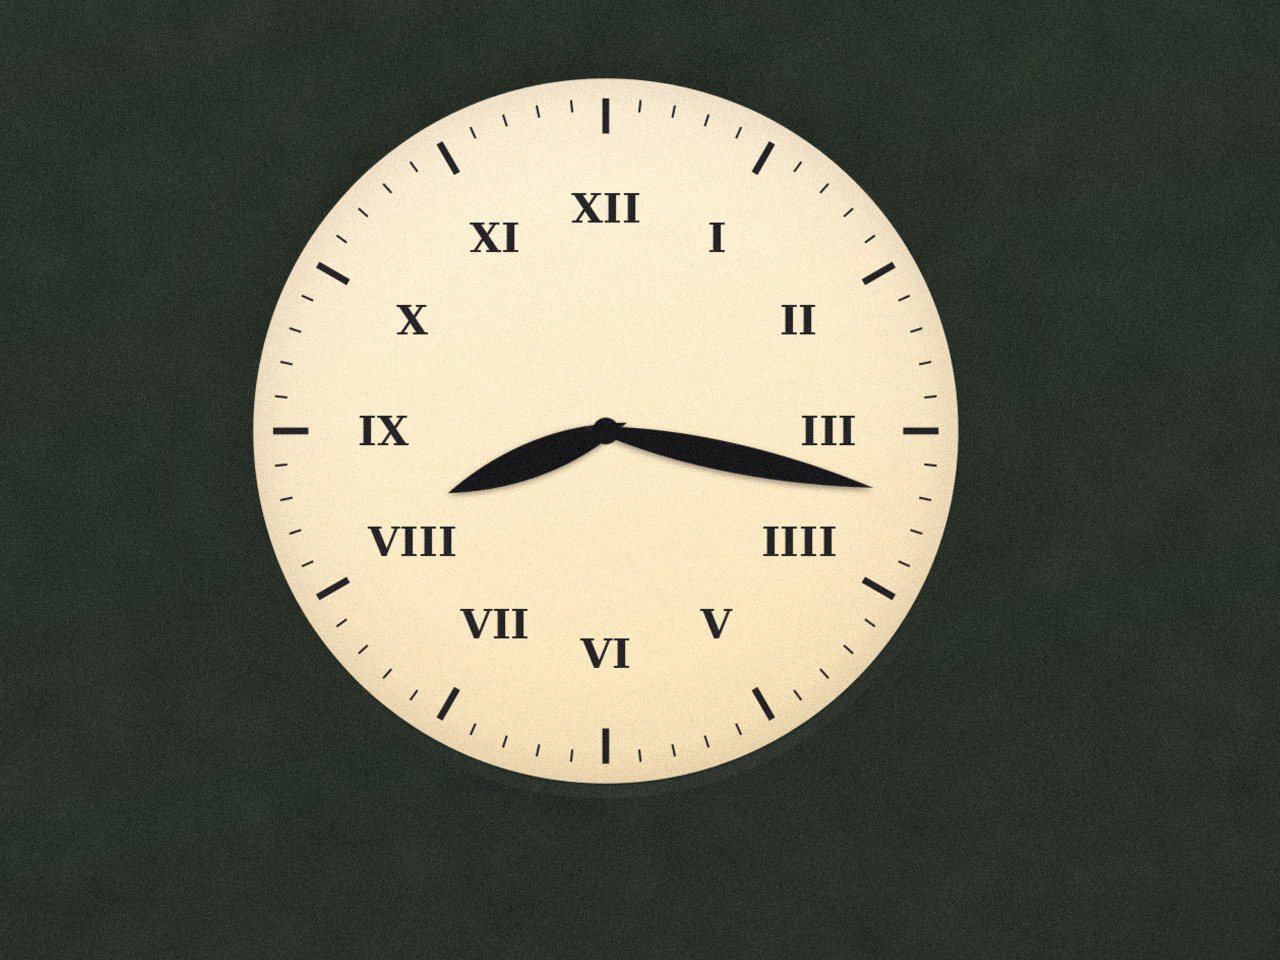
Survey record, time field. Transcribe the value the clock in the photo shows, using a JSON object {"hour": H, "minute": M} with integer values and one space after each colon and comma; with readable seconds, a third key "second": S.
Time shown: {"hour": 8, "minute": 17}
